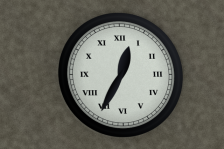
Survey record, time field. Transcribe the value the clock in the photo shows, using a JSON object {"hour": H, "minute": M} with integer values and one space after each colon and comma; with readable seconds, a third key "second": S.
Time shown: {"hour": 12, "minute": 35}
